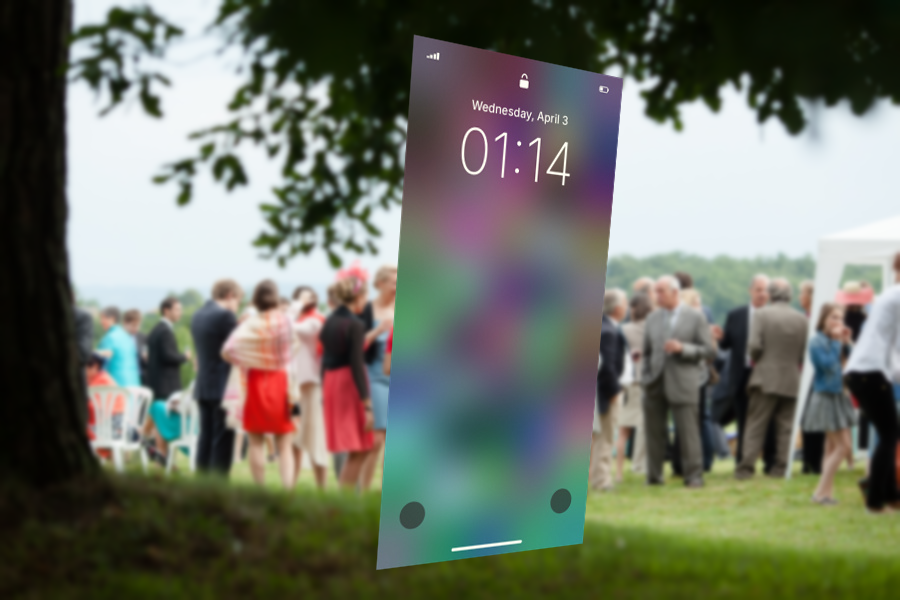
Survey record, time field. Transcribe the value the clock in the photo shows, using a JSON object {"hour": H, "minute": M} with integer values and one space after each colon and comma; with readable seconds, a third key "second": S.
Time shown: {"hour": 1, "minute": 14}
